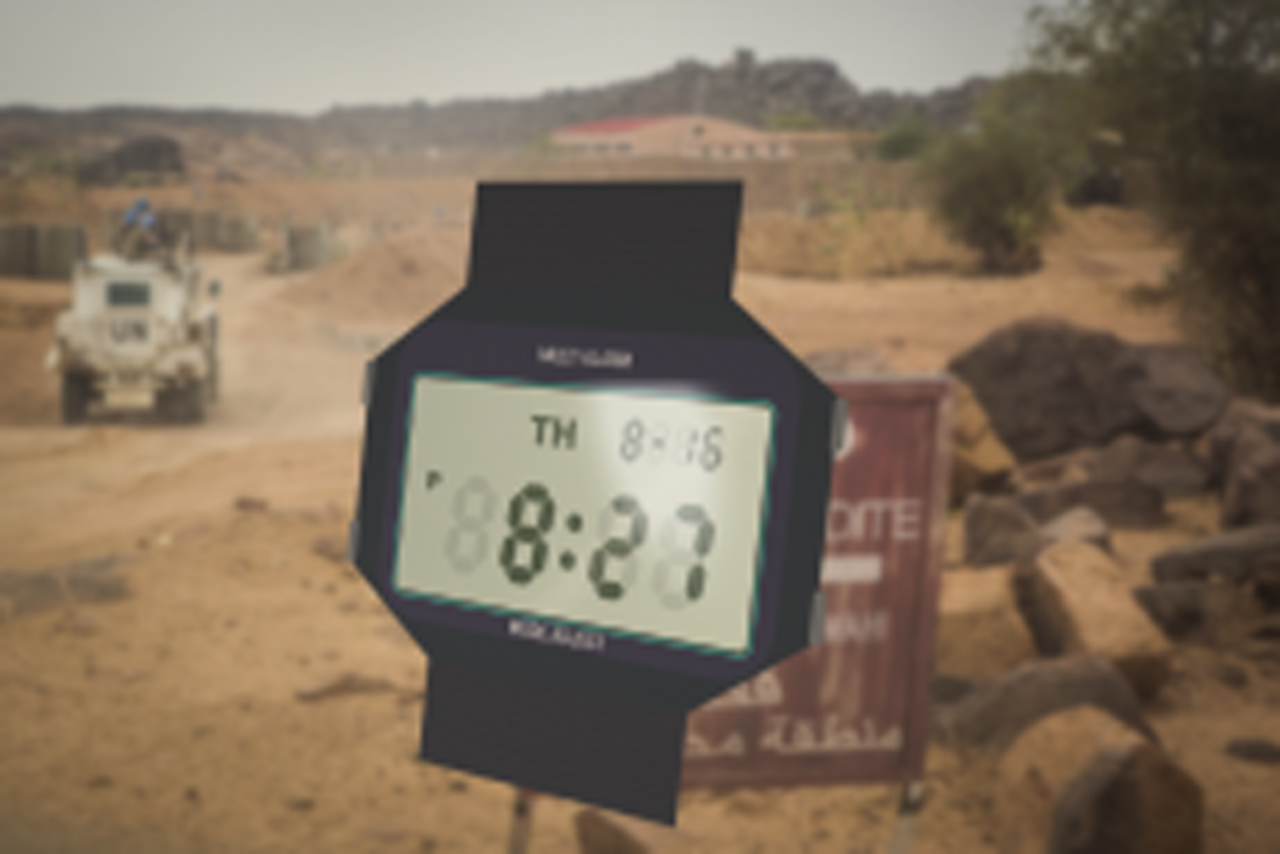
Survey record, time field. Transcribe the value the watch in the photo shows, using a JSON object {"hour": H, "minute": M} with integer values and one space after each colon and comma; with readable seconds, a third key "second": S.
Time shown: {"hour": 8, "minute": 27}
